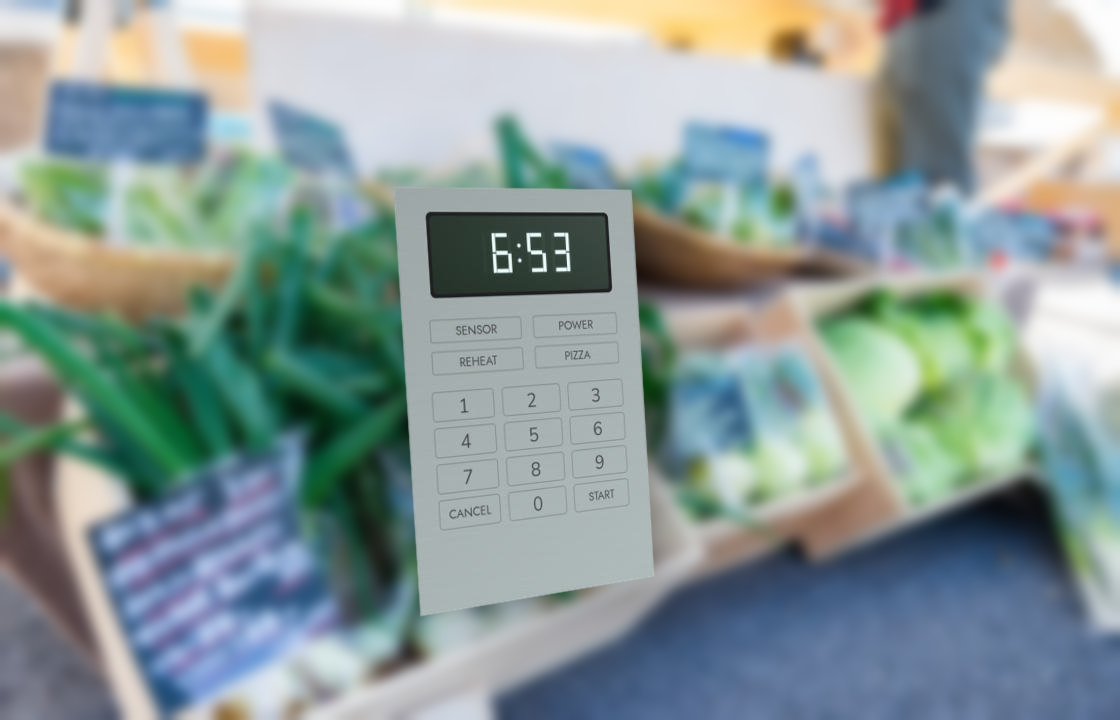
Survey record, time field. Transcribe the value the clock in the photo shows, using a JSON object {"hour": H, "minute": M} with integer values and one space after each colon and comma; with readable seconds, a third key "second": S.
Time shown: {"hour": 6, "minute": 53}
